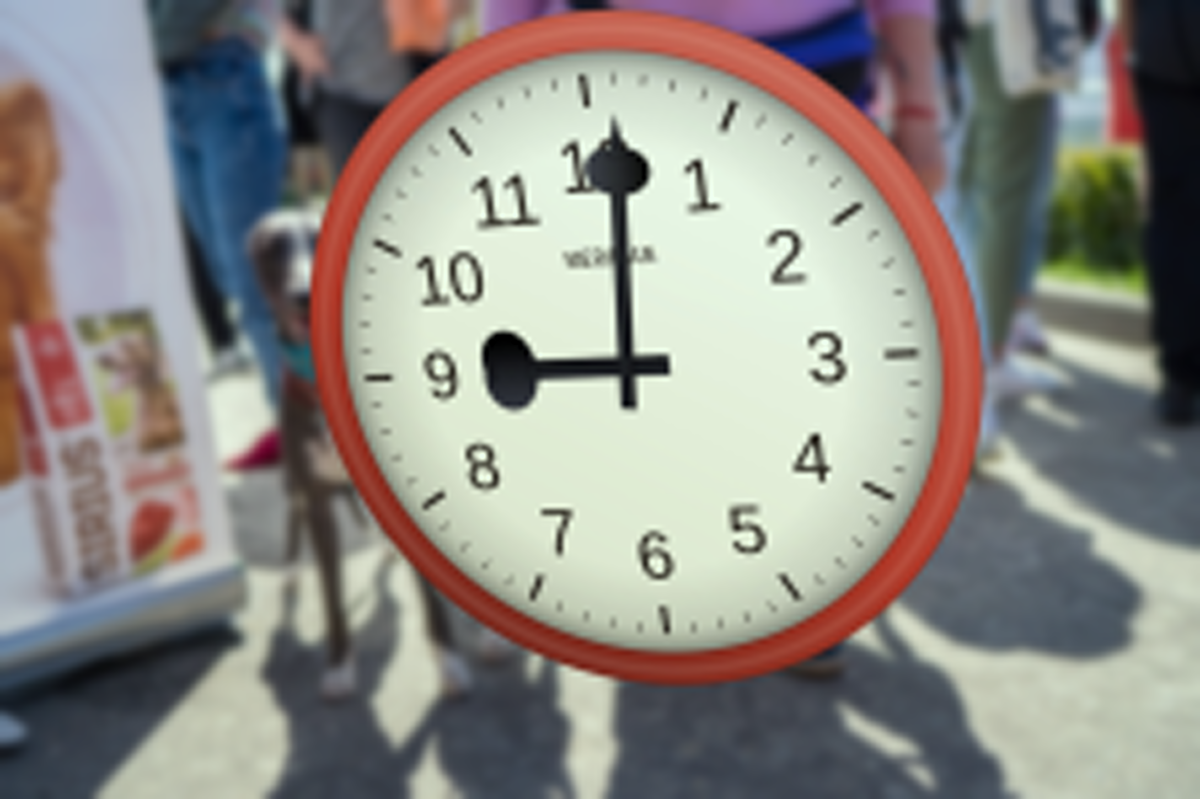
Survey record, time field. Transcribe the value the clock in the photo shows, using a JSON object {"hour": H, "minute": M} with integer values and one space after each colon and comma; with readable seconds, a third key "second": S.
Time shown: {"hour": 9, "minute": 1}
